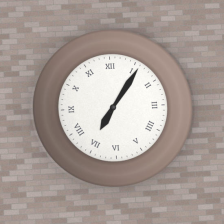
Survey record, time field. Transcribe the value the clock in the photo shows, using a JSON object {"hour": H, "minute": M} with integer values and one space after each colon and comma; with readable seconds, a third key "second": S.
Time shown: {"hour": 7, "minute": 6}
